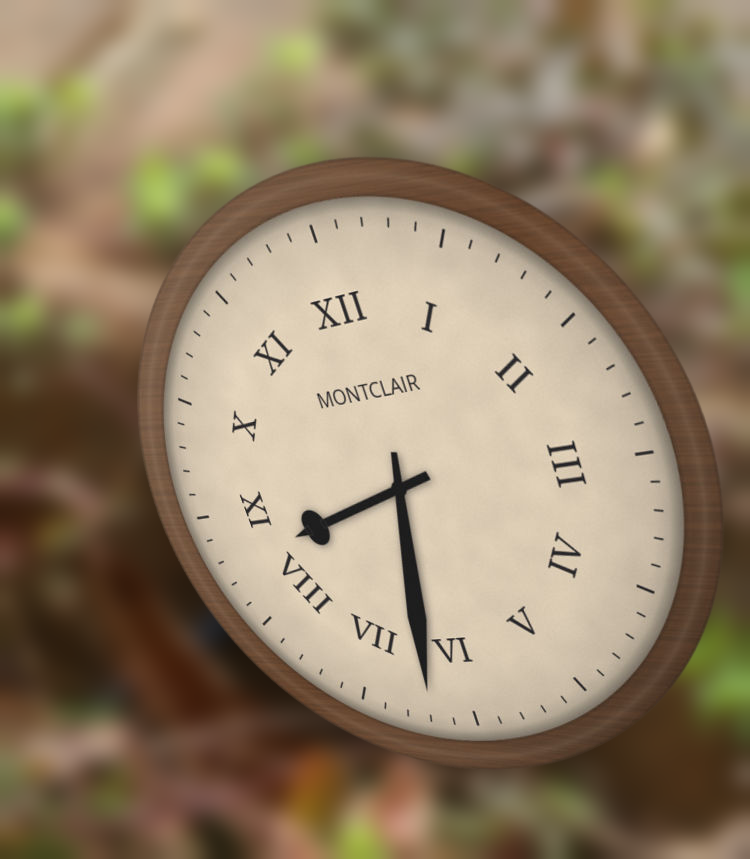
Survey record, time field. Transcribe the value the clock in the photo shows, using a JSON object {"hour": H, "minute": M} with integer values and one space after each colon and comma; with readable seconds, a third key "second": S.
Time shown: {"hour": 8, "minute": 32}
